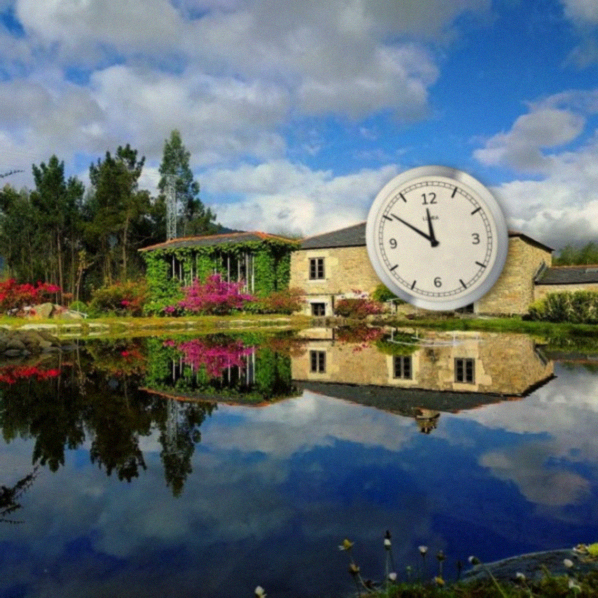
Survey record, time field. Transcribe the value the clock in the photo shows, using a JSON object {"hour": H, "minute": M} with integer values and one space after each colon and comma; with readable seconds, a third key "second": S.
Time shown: {"hour": 11, "minute": 51}
